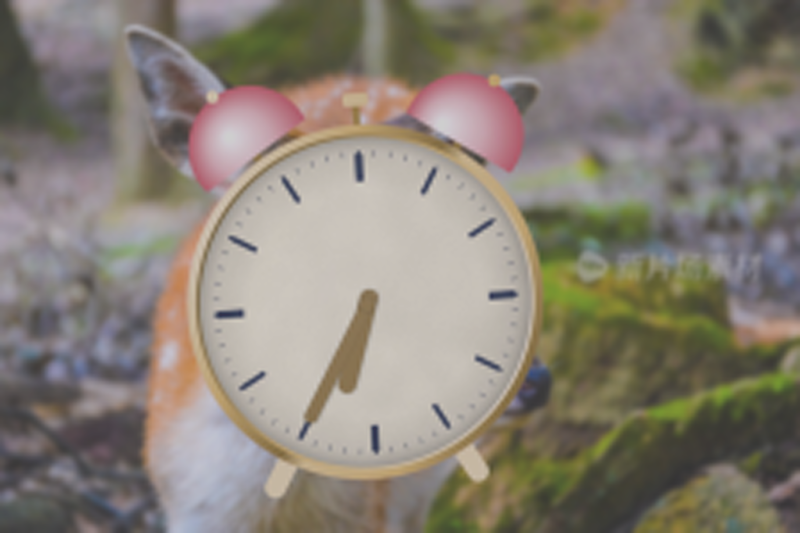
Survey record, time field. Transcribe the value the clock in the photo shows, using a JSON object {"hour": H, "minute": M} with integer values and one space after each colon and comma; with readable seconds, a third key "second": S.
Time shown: {"hour": 6, "minute": 35}
